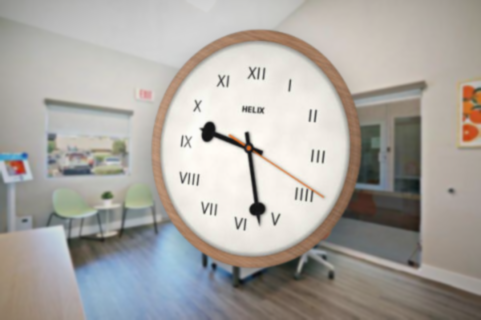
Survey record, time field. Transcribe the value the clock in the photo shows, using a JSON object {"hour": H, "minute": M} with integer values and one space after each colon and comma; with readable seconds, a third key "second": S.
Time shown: {"hour": 9, "minute": 27, "second": 19}
